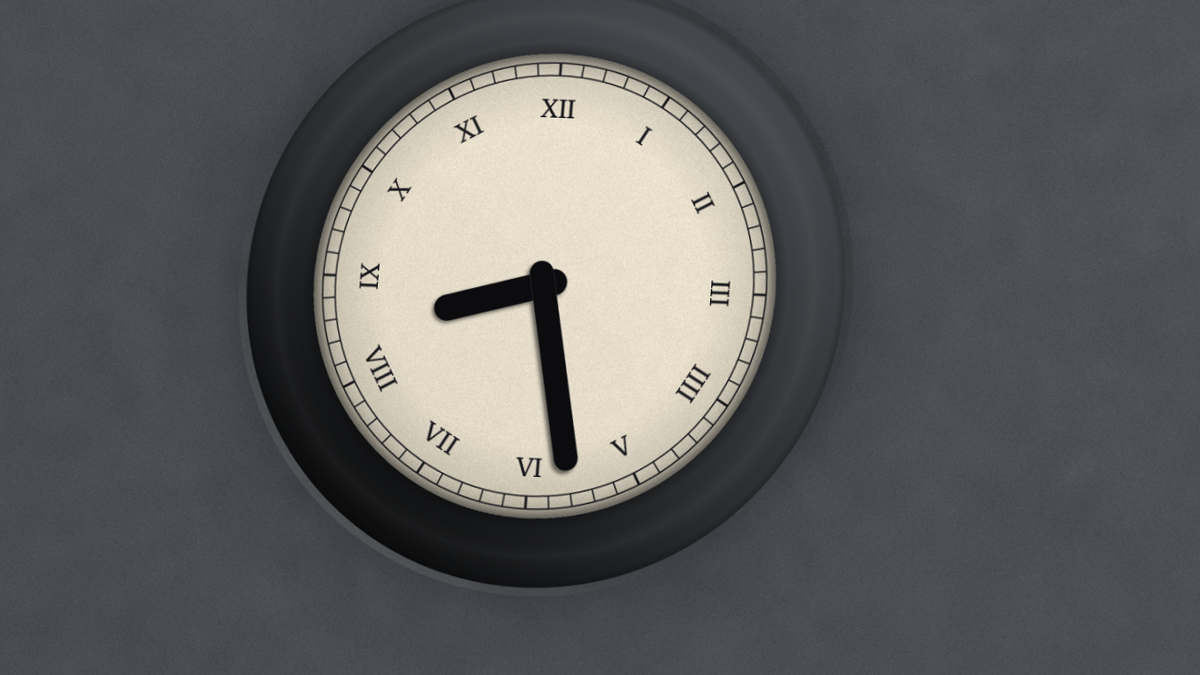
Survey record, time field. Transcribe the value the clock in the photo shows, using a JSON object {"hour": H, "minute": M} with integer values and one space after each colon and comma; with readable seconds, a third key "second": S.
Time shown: {"hour": 8, "minute": 28}
